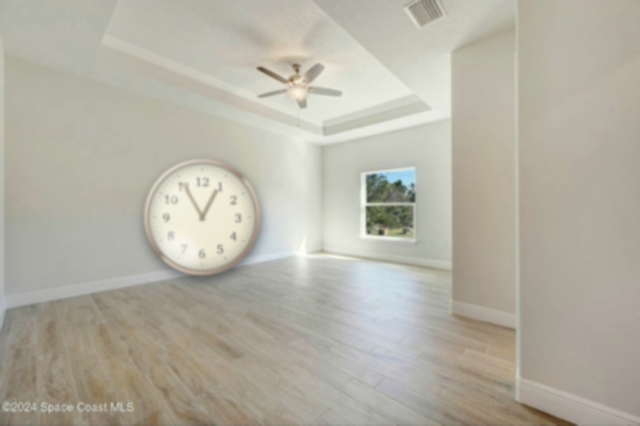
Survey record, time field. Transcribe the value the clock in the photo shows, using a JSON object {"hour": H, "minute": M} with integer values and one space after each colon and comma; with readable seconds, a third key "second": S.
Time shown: {"hour": 12, "minute": 55}
